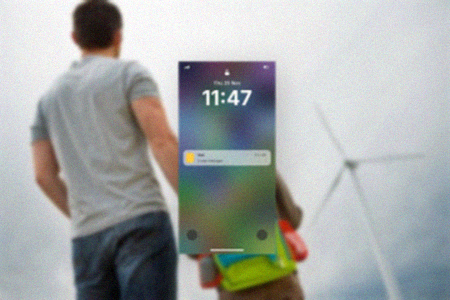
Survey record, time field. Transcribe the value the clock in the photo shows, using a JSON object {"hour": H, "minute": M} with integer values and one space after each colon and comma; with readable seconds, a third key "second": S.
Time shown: {"hour": 11, "minute": 47}
